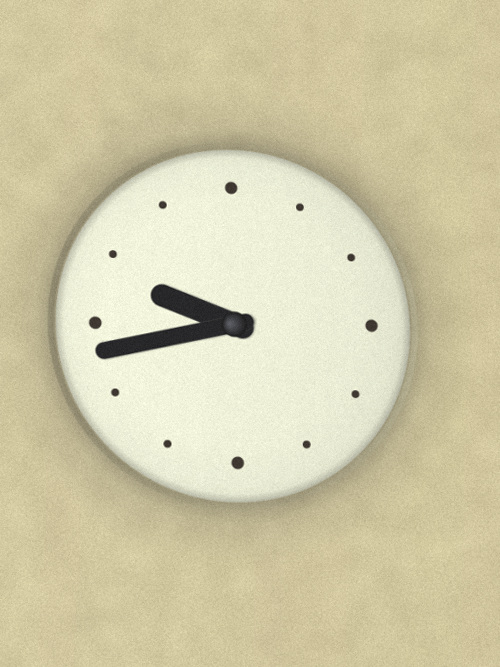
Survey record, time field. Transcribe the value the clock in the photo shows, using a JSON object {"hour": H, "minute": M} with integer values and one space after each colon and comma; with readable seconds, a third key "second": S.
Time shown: {"hour": 9, "minute": 43}
